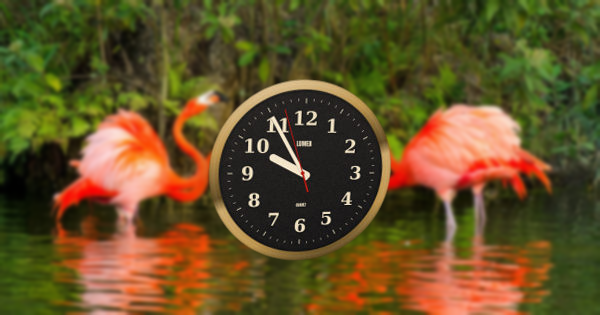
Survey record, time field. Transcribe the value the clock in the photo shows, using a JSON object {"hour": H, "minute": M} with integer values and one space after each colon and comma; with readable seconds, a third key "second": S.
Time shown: {"hour": 9, "minute": 54, "second": 57}
